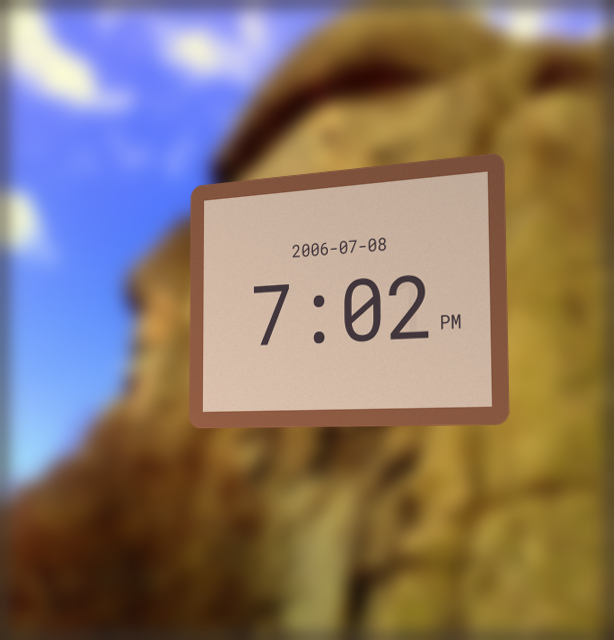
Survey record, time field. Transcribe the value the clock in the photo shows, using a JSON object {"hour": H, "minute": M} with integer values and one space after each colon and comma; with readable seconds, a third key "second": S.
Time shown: {"hour": 7, "minute": 2}
